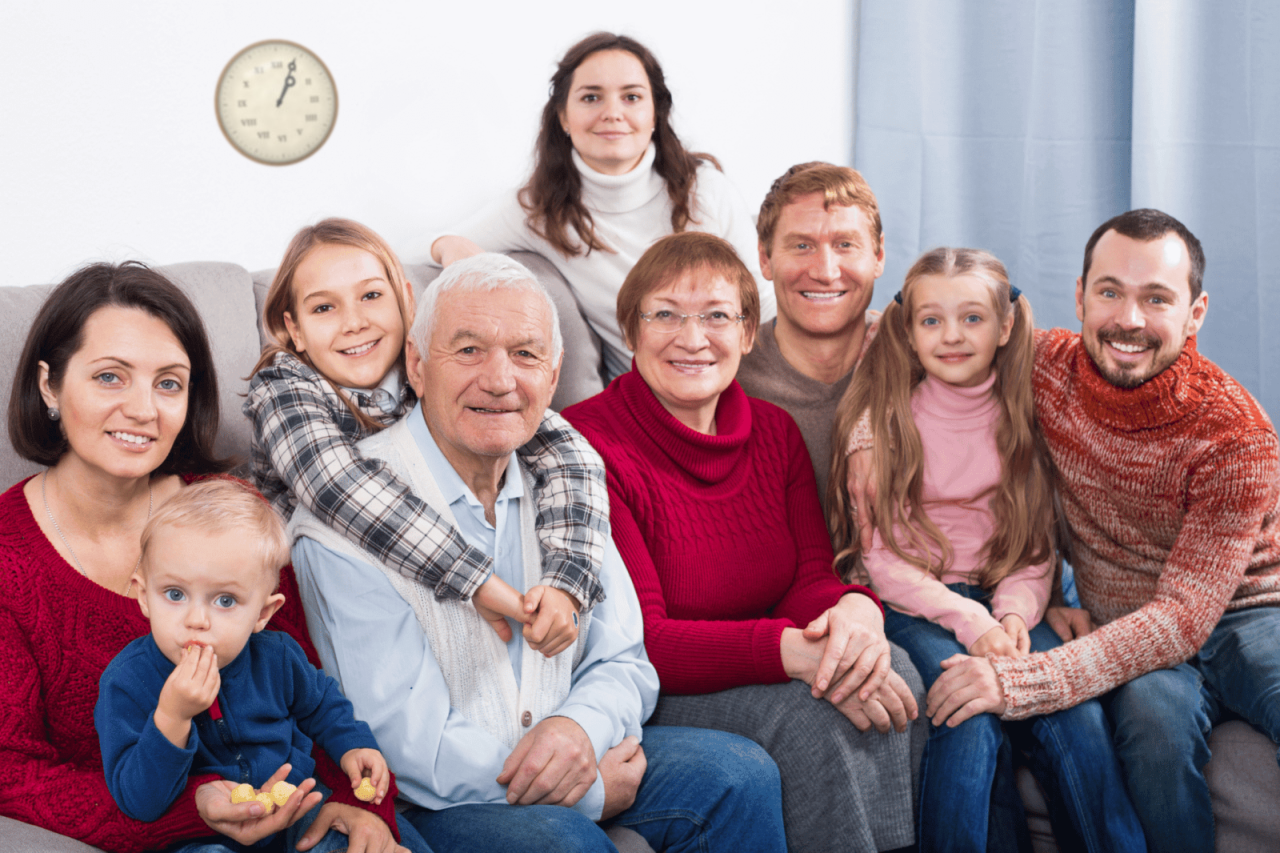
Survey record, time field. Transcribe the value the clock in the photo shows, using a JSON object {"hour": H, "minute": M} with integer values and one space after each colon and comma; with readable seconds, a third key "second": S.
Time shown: {"hour": 1, "minute": 4}
